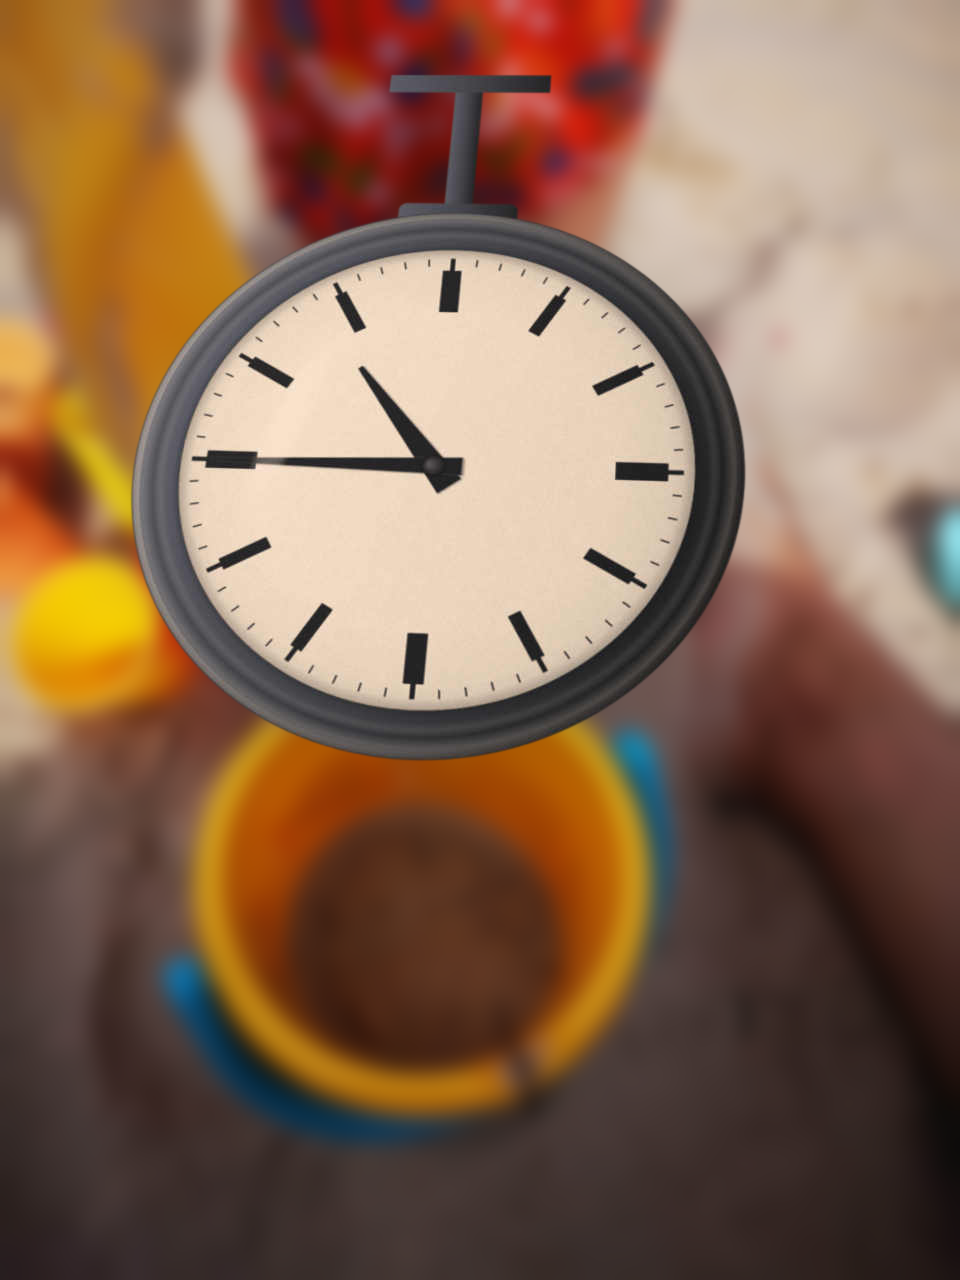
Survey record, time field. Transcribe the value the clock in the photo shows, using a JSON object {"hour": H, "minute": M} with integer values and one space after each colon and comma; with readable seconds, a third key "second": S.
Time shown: {"hour": 10, "minute": 45}
